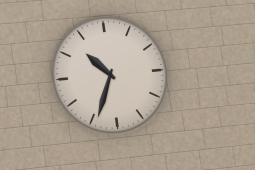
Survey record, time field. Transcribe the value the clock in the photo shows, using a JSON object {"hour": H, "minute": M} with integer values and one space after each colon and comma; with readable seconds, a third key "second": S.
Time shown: {"hour": 10, "minute": 34}
